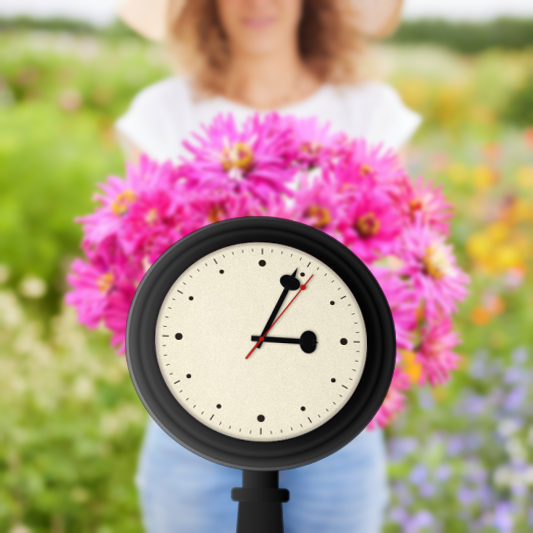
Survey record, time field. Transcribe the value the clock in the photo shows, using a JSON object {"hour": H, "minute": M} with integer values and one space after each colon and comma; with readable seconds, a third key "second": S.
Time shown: {"hour": 3, "minute": 4, "second": 6}
